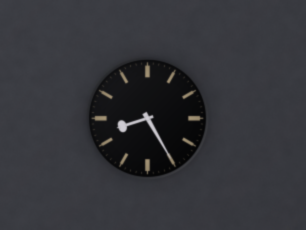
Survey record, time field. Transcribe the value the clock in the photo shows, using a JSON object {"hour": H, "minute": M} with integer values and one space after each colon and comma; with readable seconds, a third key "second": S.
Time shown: {"hour": 8, "minute": 25}
